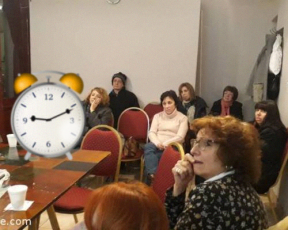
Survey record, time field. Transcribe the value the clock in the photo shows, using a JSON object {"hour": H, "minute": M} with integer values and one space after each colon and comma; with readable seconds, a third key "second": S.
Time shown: {"hour": 9, "minute": 11}
